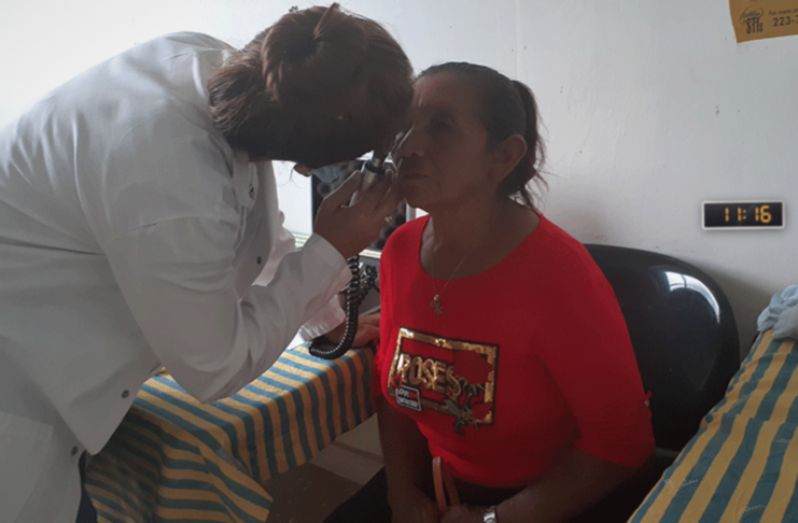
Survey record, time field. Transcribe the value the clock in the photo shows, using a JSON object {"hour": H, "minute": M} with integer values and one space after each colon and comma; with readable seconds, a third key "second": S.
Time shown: {"hour": 11, "minute": 16}
